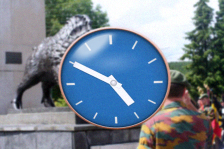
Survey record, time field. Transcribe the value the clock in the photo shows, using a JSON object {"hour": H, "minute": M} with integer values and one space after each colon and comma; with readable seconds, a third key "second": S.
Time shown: {"hour": 4, "minute": 50}
